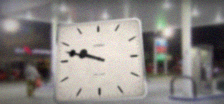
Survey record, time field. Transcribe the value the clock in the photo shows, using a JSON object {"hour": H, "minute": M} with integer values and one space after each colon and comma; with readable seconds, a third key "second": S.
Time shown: {"hour": 9, "minute": 48}
